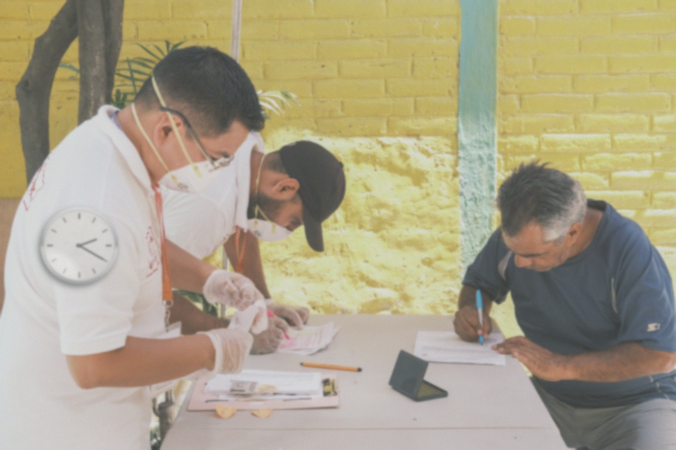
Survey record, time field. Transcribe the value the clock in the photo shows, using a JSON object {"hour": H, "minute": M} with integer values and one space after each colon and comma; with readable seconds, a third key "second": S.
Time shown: {"hour": 2, "minute": 20}
